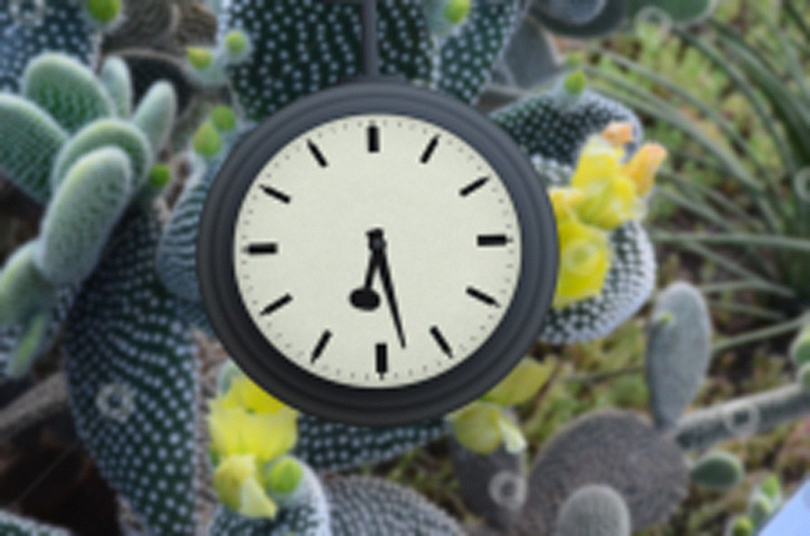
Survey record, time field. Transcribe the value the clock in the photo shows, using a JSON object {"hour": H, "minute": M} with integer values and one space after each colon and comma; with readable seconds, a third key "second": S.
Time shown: {"hour": 6, "minute": 28}
